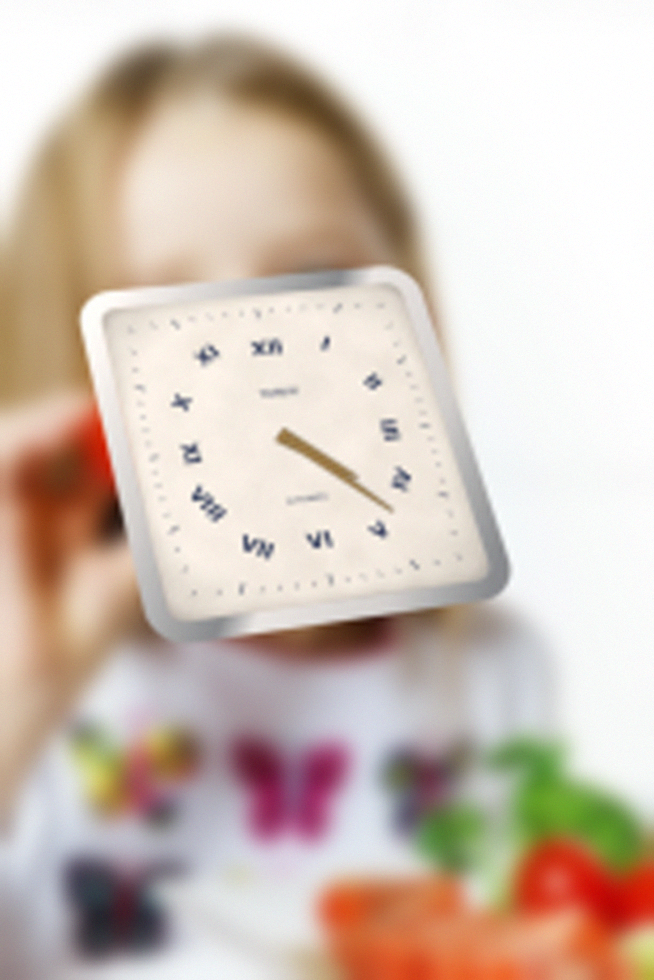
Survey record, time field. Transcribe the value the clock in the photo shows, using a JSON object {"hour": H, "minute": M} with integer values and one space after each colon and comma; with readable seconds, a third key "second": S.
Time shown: {"hour": 4, "minute": 23}
